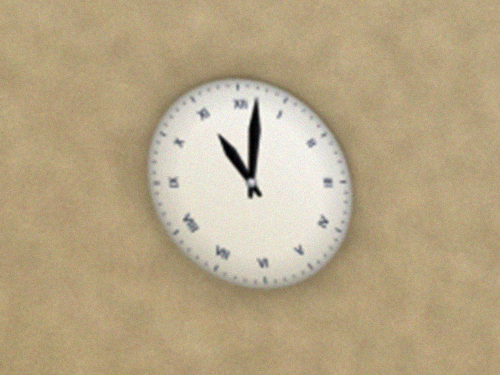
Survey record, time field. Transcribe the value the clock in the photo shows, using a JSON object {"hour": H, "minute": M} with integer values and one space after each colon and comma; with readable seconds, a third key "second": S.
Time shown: {"hour": 11, "minute": 2}
